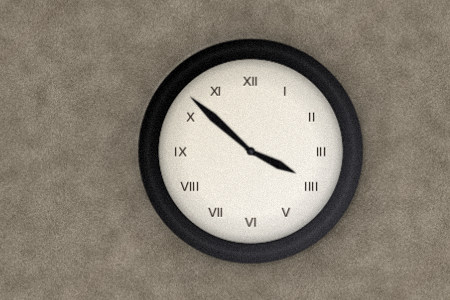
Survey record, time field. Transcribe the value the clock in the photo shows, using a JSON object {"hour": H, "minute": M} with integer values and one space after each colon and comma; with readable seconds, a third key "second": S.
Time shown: {"hour": 3, "minute": 52}
